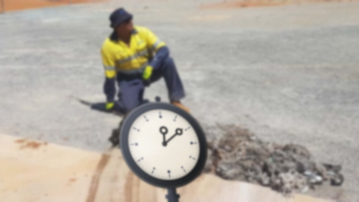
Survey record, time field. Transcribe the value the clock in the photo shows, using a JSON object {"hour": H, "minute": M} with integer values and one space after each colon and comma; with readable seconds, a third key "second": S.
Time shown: {"hour": 12, "minute": 9}
